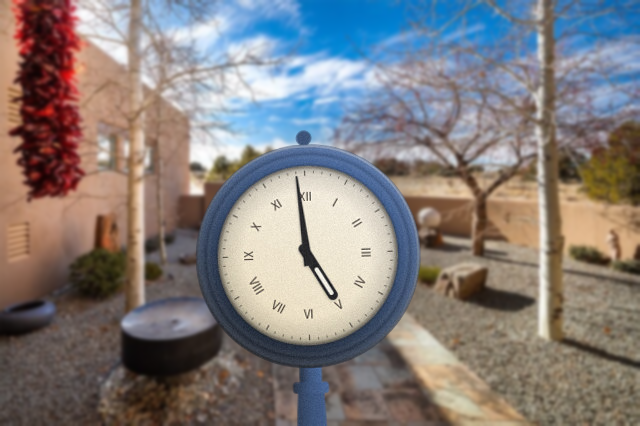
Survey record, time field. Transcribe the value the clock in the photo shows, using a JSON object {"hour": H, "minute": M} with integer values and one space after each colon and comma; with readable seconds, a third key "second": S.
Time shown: {"hour": 4, "minute": 59}
